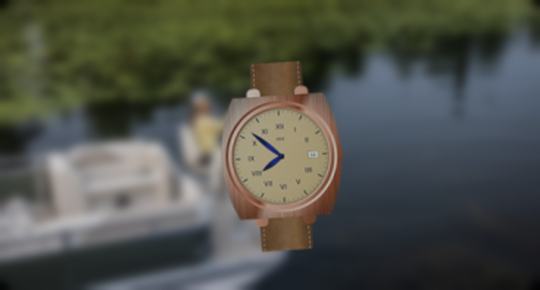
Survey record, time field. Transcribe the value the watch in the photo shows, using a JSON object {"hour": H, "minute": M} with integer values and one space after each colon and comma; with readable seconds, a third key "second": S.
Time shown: {"hour": 7, "minute": 52}
